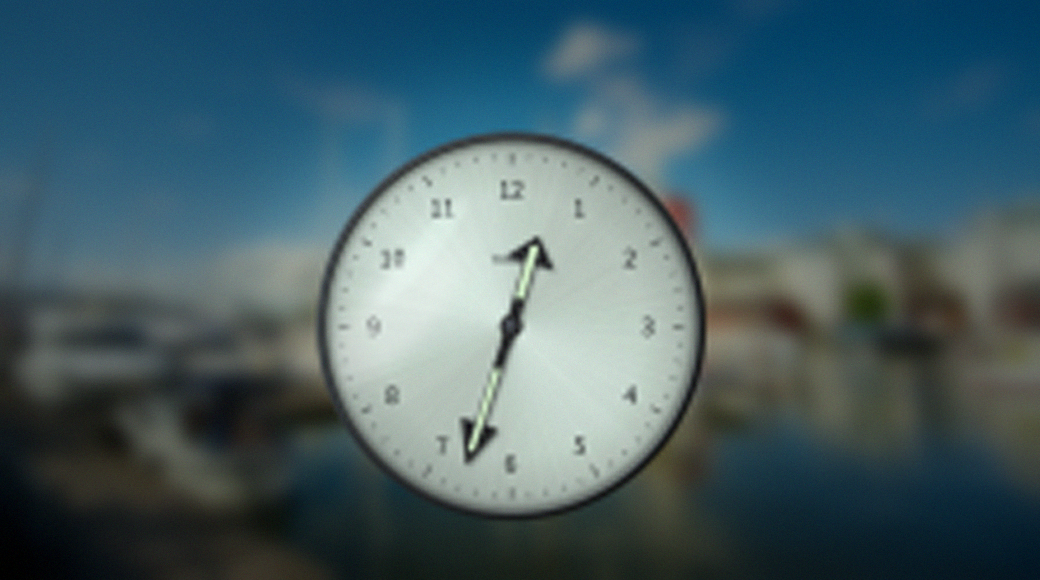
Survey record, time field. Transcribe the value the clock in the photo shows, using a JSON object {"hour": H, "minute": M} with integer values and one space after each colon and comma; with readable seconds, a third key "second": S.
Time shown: {"hour": 12, "minute": 33}
